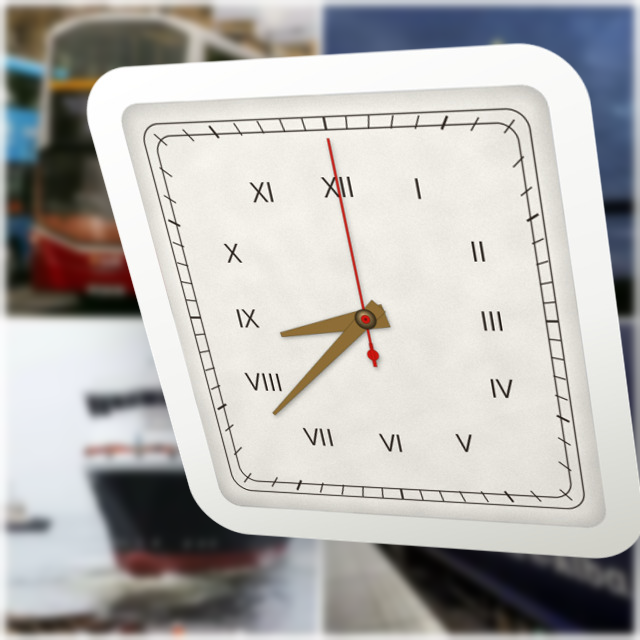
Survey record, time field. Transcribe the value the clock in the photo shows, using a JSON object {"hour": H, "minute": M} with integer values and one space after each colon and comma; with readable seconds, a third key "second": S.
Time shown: {"hour": 8, "minute": 38, "second": 0}
